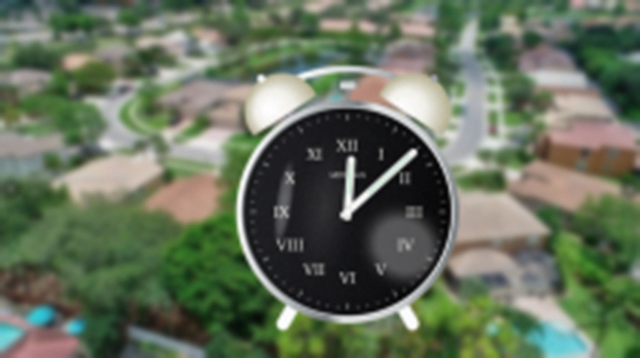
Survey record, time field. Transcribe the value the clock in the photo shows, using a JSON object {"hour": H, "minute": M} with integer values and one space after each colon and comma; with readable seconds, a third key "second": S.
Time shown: {"hour": 12, "minute": 8}
